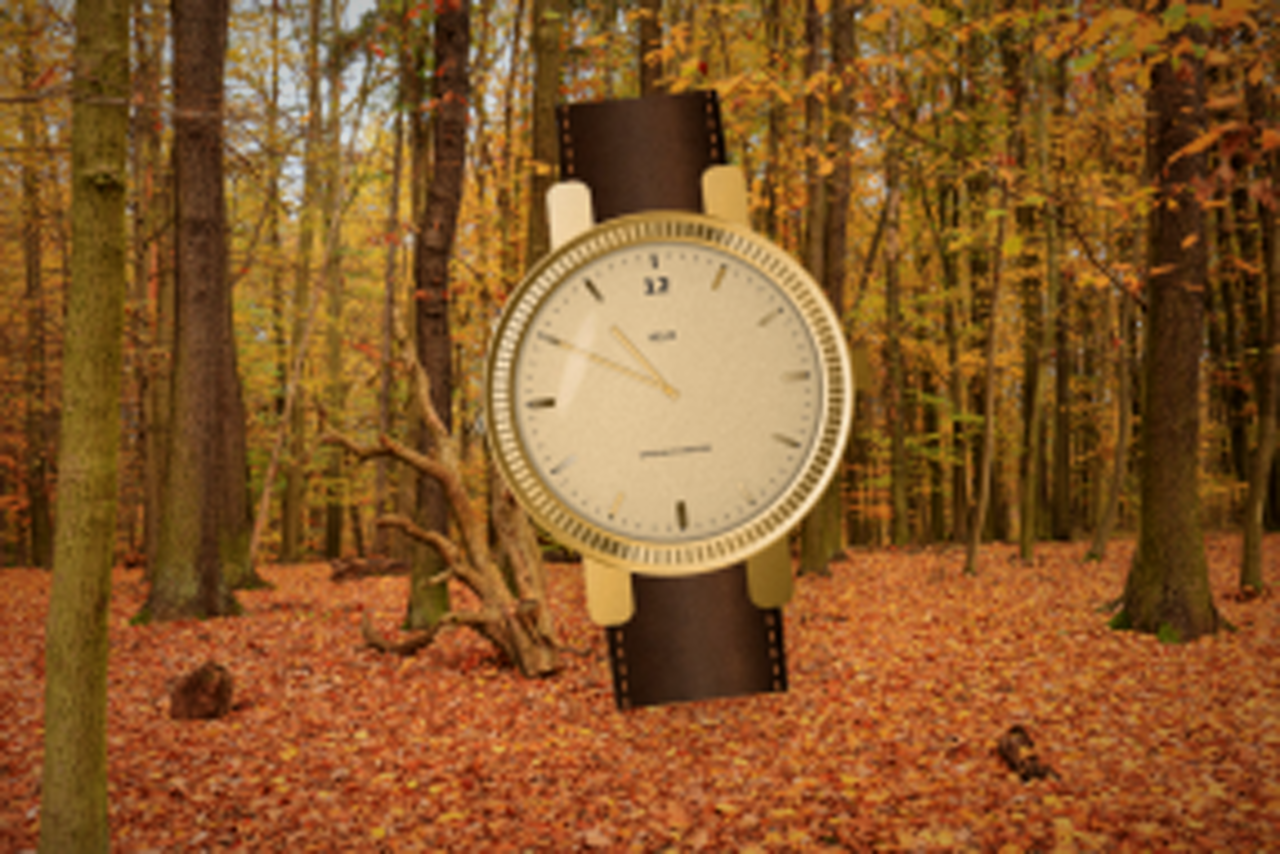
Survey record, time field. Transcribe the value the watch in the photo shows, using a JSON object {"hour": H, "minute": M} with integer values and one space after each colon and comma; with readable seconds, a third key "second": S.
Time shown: {"hour": 10, "minute": 50}
